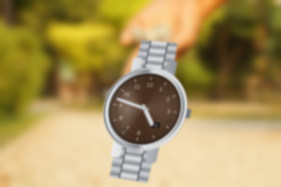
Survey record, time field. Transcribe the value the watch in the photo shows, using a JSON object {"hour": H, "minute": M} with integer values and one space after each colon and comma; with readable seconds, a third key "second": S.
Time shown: {"hour": 4, "minute": 47}
